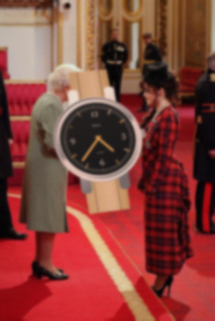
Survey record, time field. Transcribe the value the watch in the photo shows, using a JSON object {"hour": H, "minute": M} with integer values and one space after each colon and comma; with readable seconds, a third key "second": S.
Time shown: {"hour": 4, "minute": 37}
